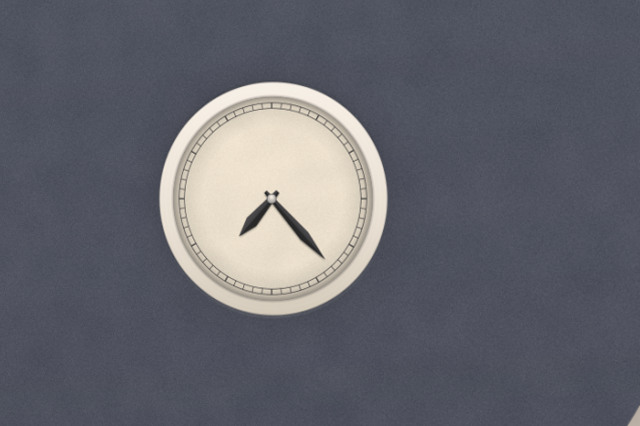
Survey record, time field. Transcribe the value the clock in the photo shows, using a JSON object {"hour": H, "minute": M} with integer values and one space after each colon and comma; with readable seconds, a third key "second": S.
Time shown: {"hour": 7, "minute": 23}
